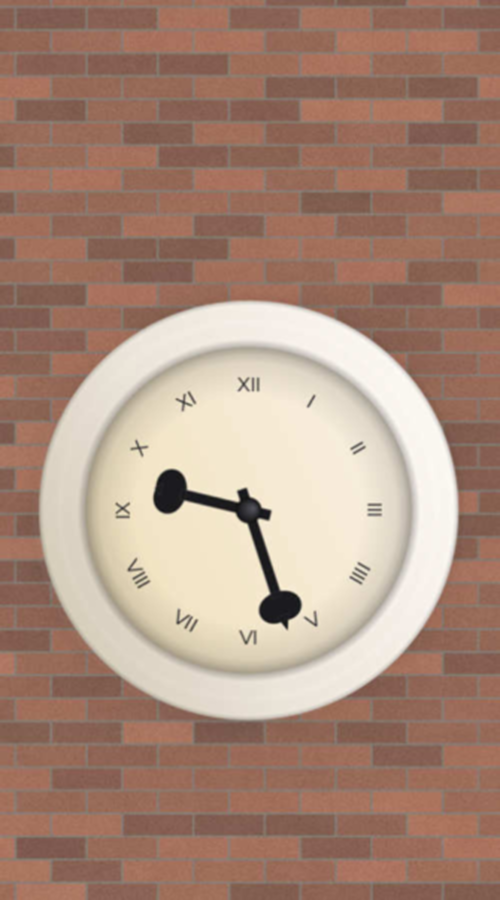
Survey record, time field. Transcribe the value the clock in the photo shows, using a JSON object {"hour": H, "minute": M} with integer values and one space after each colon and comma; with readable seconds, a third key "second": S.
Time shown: {"hour": 9, "minute": 27}
